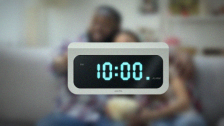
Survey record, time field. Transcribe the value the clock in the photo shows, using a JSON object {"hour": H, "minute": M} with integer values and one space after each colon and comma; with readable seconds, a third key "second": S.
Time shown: {"hour": 10, "minute": 0}
